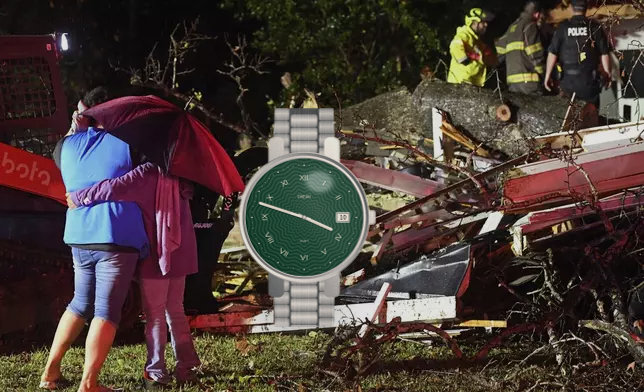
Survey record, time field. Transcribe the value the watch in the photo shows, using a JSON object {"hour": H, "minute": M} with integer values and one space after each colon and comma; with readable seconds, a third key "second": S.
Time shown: {"hour": 3, "minute": 48}
